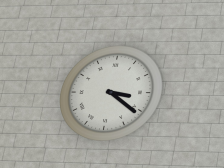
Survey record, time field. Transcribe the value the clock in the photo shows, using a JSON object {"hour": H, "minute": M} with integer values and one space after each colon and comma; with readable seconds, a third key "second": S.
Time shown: {"hour": 3, "minute": 21}
